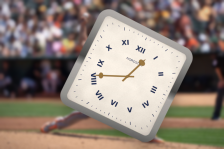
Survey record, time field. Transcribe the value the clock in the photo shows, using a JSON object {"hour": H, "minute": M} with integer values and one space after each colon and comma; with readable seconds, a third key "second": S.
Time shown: {"hour": 12, "minute": 41}
